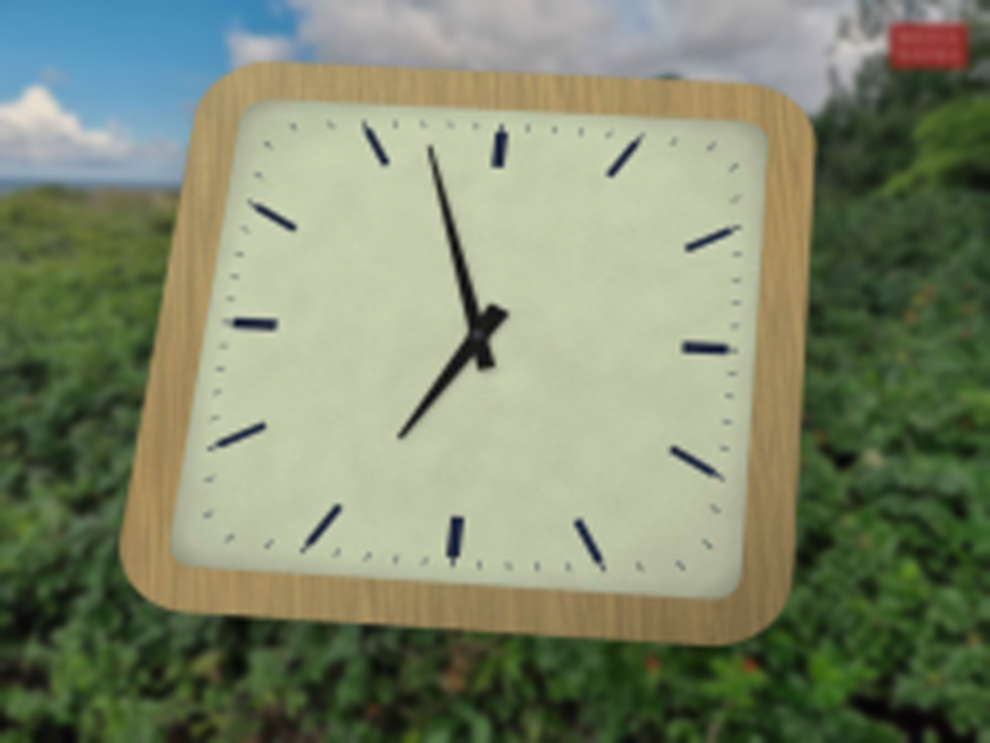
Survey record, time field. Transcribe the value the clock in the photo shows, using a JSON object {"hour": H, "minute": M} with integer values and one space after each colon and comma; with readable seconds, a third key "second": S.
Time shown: {"hour": 6, "minute": 57}
